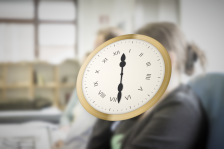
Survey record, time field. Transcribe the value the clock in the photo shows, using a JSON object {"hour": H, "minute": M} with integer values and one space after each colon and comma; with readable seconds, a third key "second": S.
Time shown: {"hour": 12, "minute": 33}
